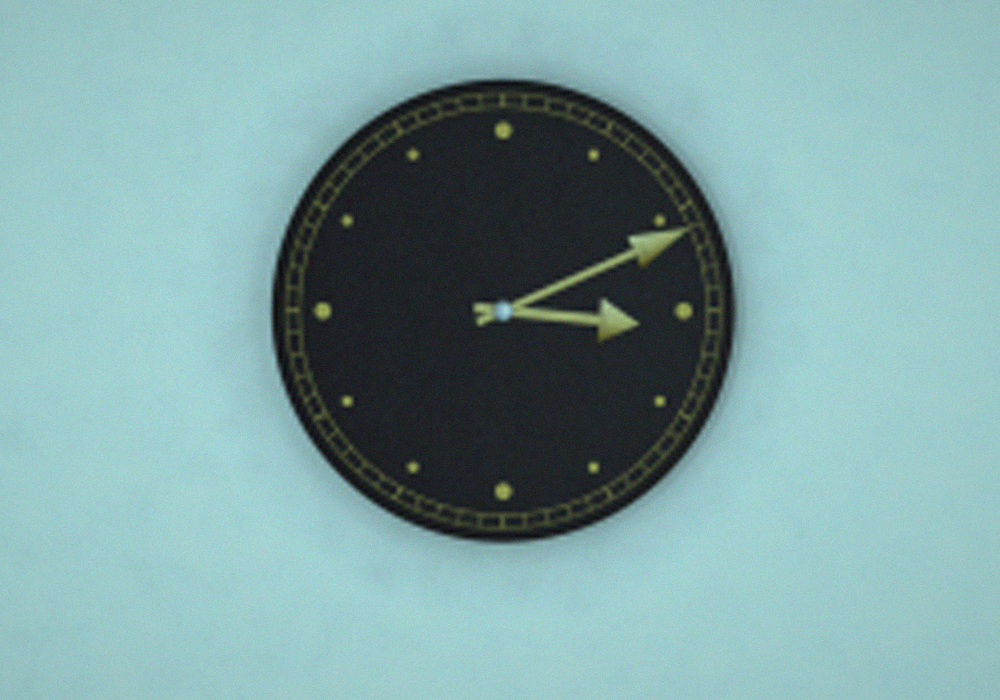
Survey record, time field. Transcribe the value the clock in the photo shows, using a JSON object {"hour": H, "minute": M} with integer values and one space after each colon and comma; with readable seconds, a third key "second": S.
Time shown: {"hour": 3, "minute": 11}
